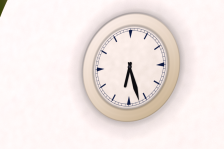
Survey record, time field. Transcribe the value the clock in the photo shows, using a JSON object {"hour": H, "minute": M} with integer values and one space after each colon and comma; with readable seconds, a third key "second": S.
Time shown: {"hour": 6, "minute": 27}
